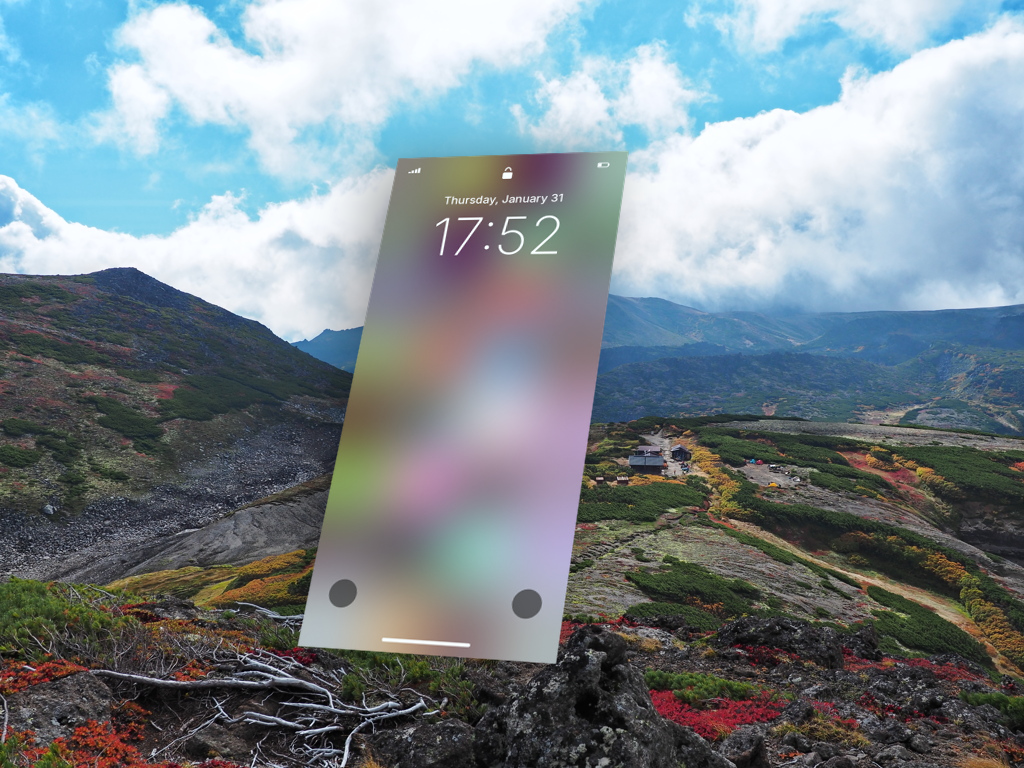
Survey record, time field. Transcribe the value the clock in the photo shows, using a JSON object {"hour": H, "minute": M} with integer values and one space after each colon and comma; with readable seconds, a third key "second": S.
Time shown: {"hour": 17, "minute": 52}
